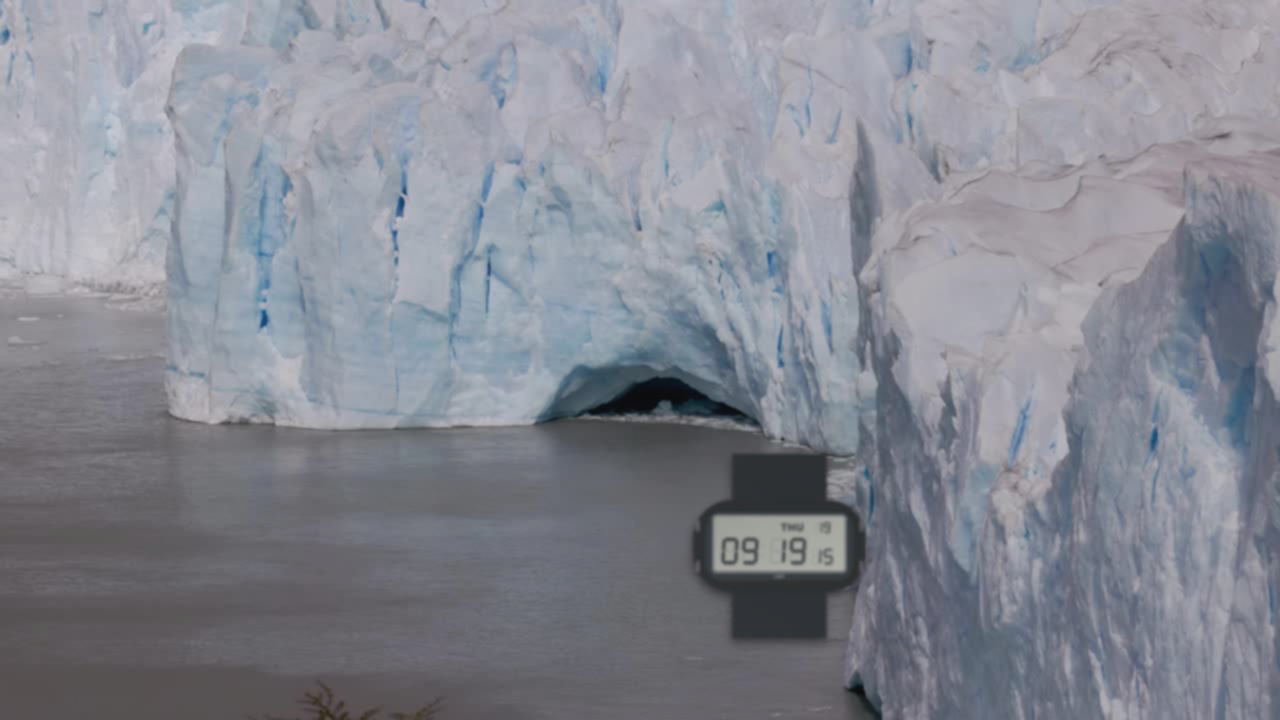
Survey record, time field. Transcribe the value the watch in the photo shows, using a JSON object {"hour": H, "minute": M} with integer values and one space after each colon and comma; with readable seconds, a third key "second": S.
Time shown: {"hour": 9, "minute": 19, "second": 15}
